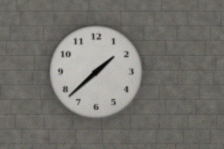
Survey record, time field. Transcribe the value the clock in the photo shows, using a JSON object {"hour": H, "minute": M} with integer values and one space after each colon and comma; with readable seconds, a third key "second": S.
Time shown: {"hour": 1, "minute": 38}
